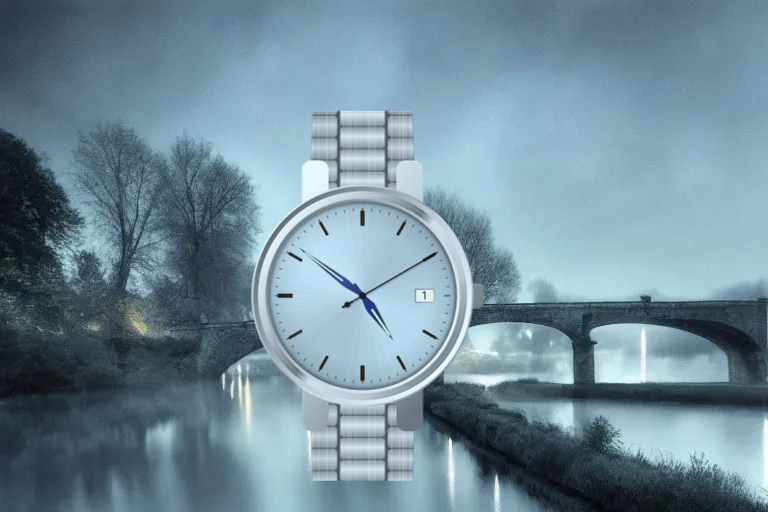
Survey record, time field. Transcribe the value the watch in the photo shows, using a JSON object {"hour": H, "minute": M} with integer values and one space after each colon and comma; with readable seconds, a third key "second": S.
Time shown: {"hour": 4, "minute": 51, "second": 10}
